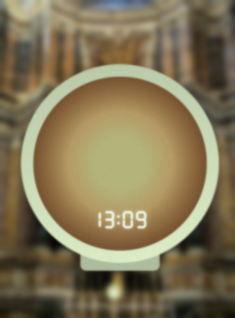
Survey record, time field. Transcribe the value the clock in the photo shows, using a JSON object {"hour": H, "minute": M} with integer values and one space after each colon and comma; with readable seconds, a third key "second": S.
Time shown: {"hour": 13, "minute": 9}
